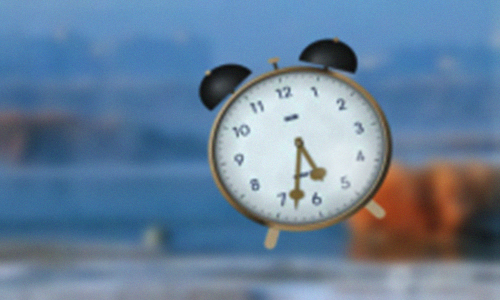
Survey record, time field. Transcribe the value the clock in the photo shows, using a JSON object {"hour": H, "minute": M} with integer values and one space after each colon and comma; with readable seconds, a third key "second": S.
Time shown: {"hour": 5, "minute": 33}
